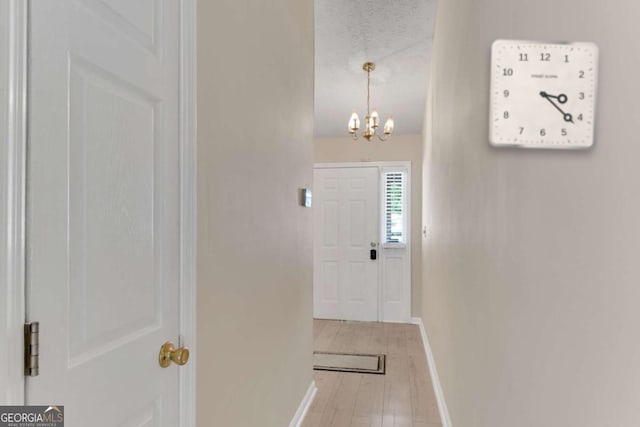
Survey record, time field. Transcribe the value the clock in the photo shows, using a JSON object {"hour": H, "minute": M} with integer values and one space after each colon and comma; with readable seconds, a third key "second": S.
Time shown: {"hour": 3, "minute": 22}
